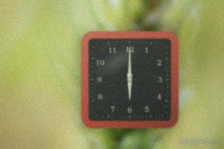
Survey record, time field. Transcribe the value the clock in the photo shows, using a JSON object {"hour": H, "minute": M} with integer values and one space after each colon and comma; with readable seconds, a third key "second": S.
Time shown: {"hour": 6, "minute": 0}
